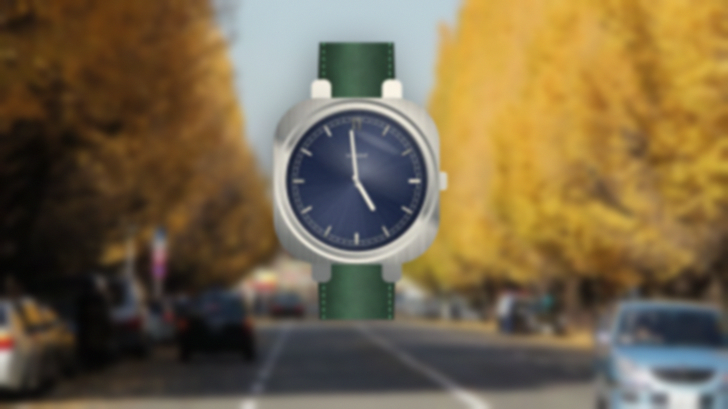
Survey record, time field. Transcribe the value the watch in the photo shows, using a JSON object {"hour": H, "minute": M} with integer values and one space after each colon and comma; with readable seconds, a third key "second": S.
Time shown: {"hour": 4, "minute": 59}
